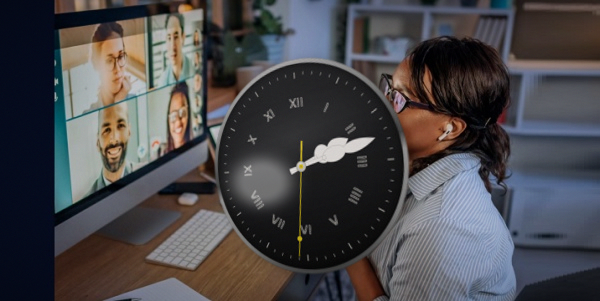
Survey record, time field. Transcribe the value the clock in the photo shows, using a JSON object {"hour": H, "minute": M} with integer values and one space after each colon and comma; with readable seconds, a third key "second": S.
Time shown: {"hour": 2, "minute": 12, "second": 31}
